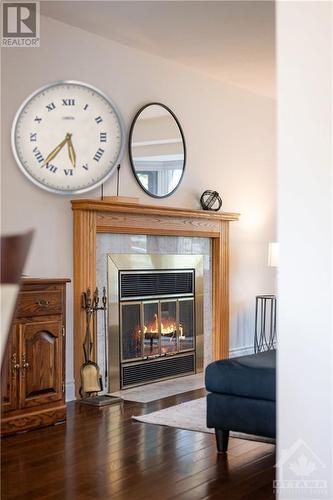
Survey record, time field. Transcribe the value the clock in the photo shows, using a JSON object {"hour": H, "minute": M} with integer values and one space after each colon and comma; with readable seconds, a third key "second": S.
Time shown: {"hour": 5, "minute": 37}
